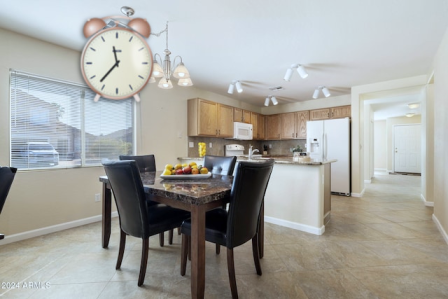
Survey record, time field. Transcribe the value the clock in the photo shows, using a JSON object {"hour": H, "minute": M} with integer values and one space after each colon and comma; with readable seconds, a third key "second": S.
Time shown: {"hour": 11, "minute": 37}
